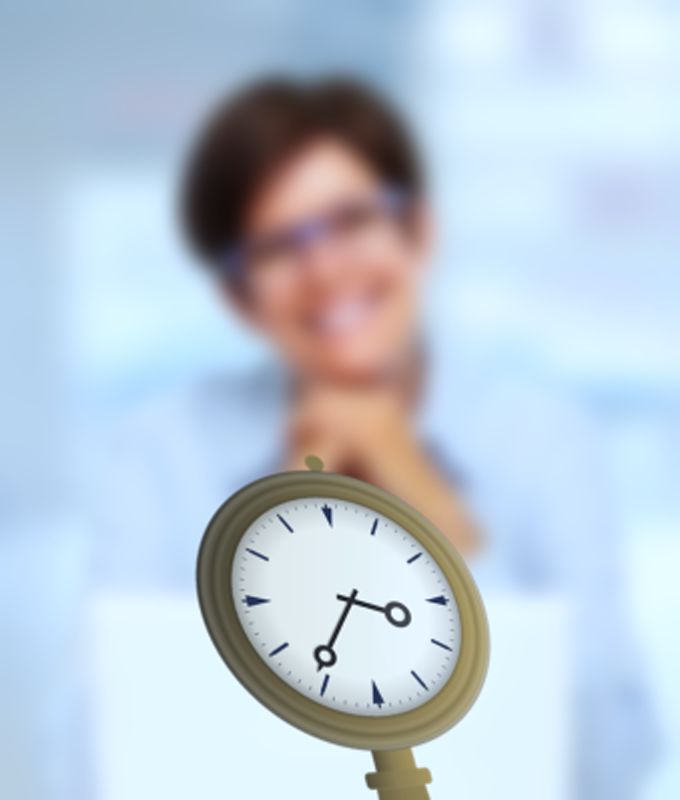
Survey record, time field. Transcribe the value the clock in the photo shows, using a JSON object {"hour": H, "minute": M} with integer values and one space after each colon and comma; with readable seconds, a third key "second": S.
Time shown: {"hour": 3, "minute": 36}
